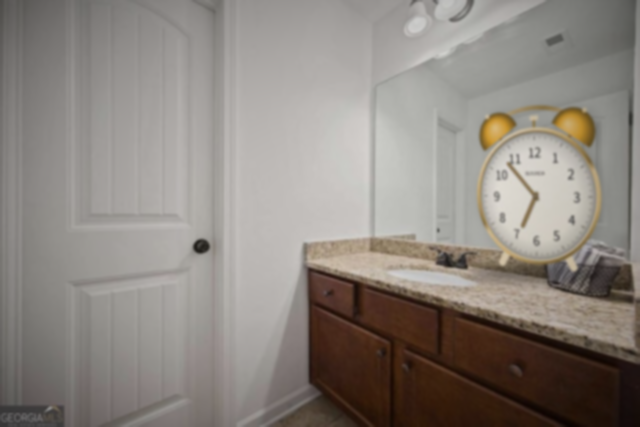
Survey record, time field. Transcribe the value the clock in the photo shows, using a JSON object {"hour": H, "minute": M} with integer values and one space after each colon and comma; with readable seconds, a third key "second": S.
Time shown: {"hour": 6, "minute": 53}
